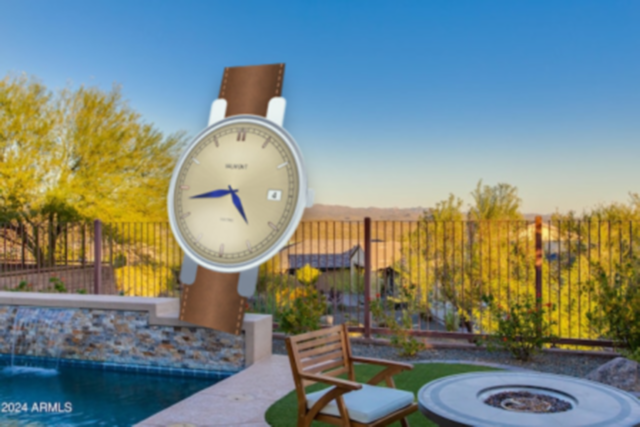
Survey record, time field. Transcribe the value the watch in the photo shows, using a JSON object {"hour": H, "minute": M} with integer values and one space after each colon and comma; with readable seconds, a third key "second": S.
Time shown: {"hour": 4, "minute": 43}
